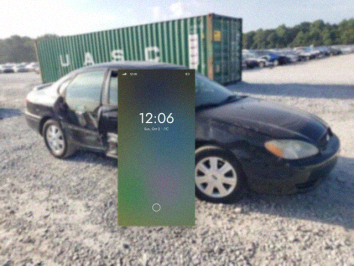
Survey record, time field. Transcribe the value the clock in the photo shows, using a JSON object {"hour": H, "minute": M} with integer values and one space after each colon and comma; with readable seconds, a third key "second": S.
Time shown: {"hour": 12, "minute": 6}
